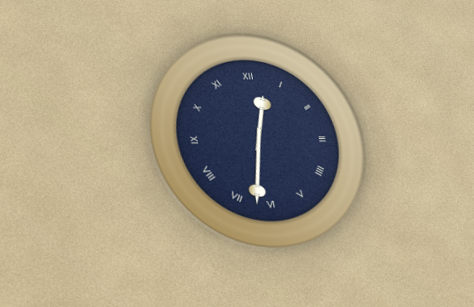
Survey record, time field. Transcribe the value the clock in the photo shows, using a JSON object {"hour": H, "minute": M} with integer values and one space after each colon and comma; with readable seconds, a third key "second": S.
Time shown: {"hour": 12, "minute": 32}
